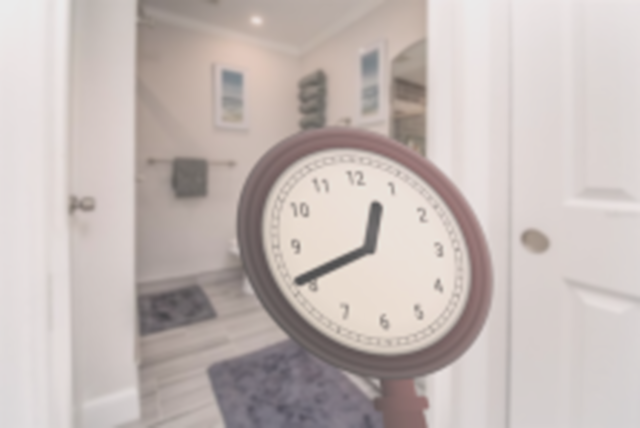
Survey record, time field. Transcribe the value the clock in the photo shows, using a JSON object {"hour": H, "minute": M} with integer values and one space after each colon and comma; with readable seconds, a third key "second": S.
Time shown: {"hour": 12, "minute": 41}
